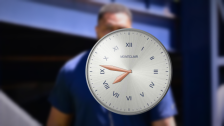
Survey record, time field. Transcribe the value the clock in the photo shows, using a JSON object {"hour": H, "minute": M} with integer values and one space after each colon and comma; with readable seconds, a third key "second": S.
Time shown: {"hour": 7, "minute": 47}
